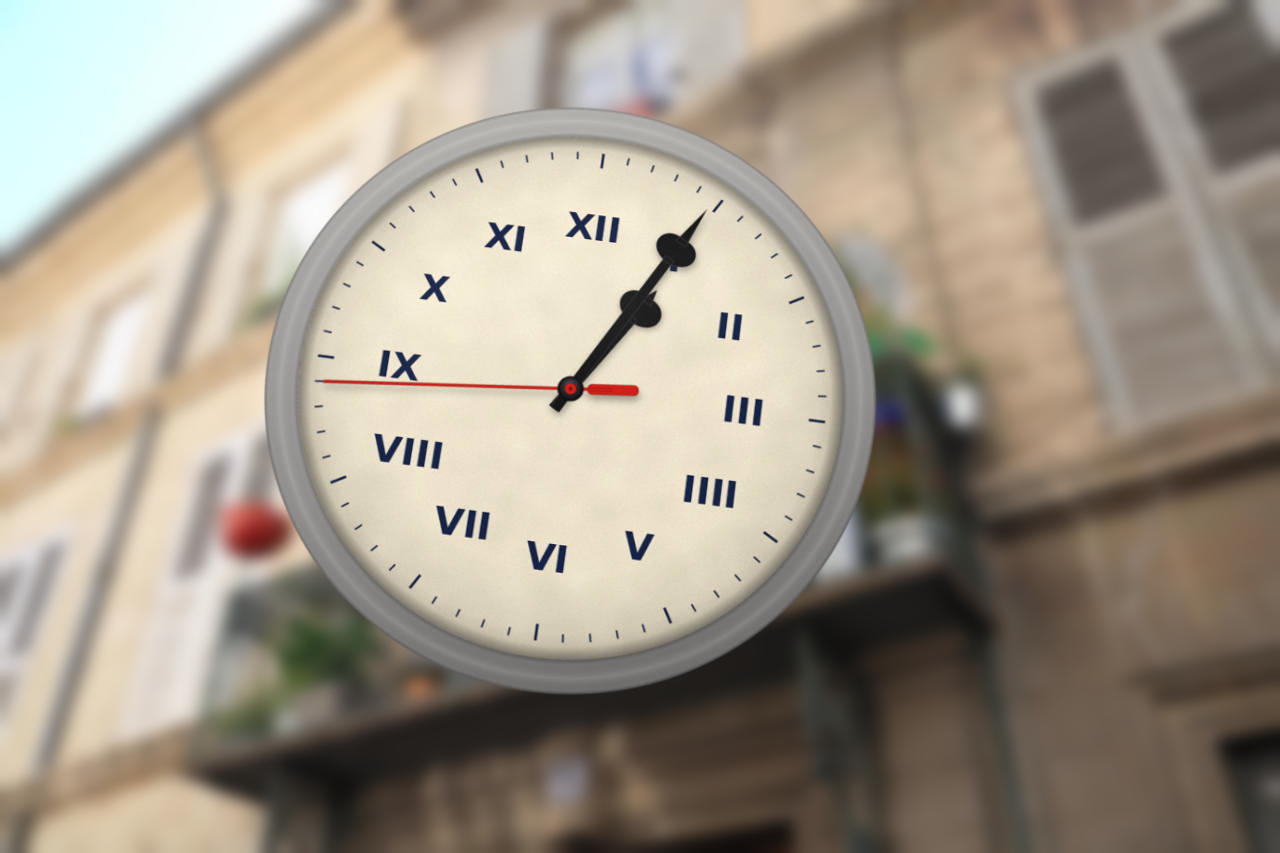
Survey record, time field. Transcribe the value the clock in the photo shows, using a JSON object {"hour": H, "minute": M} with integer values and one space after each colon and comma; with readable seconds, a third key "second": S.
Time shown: {"hour": 1, "minute": 4, "second": 44}
